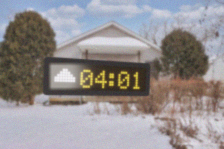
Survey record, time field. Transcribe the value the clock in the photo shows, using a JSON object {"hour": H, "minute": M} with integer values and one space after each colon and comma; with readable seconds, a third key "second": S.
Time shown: {"hour": 4, "minute": 1}
